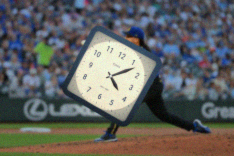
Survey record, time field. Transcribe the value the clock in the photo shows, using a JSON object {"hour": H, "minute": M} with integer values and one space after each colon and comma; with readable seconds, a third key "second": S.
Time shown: {"hour": 4, "minute": 7}
